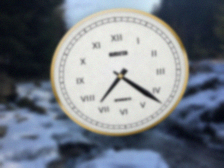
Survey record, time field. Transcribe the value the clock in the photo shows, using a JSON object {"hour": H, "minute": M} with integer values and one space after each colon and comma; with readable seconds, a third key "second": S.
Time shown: {"hour": 7, "minute": 22}
